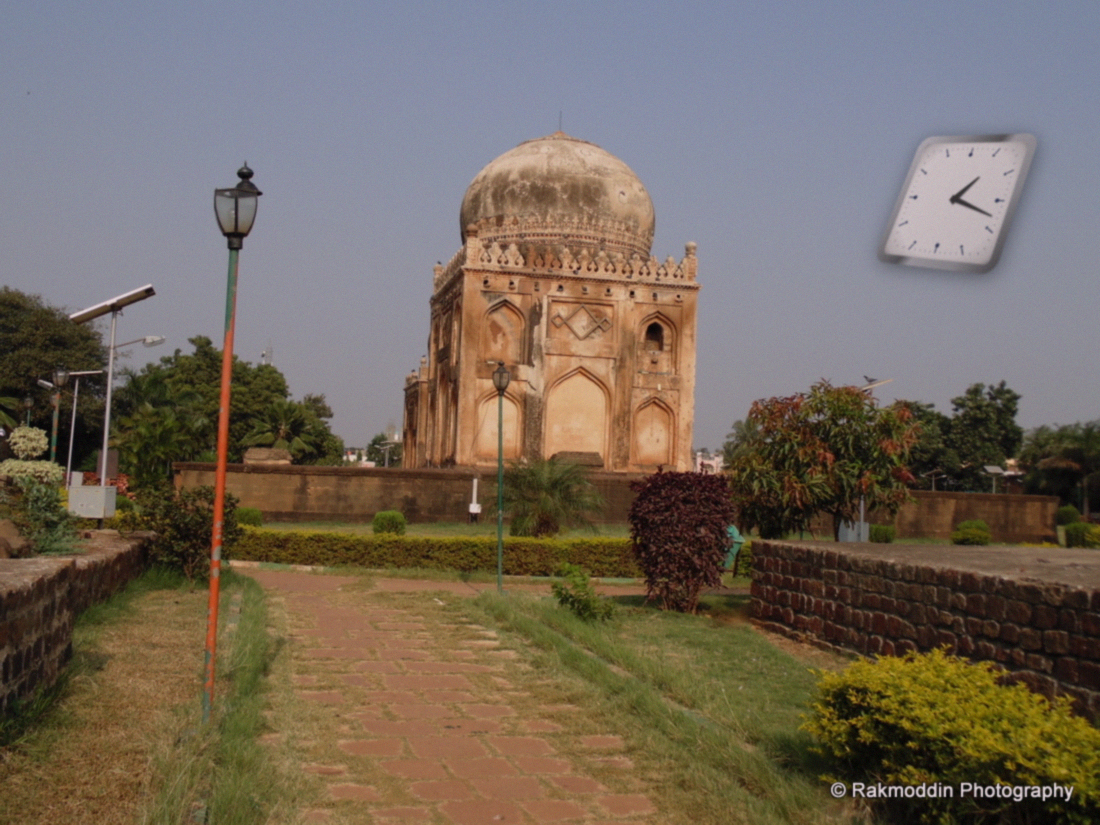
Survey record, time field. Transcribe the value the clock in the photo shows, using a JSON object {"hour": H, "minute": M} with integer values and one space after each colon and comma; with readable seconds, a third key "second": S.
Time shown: {"hour": 1, "minute": 18}
